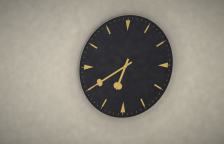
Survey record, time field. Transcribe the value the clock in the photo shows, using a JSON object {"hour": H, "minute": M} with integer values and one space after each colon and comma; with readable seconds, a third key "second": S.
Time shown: {"hour": 6, "minute": 40}
